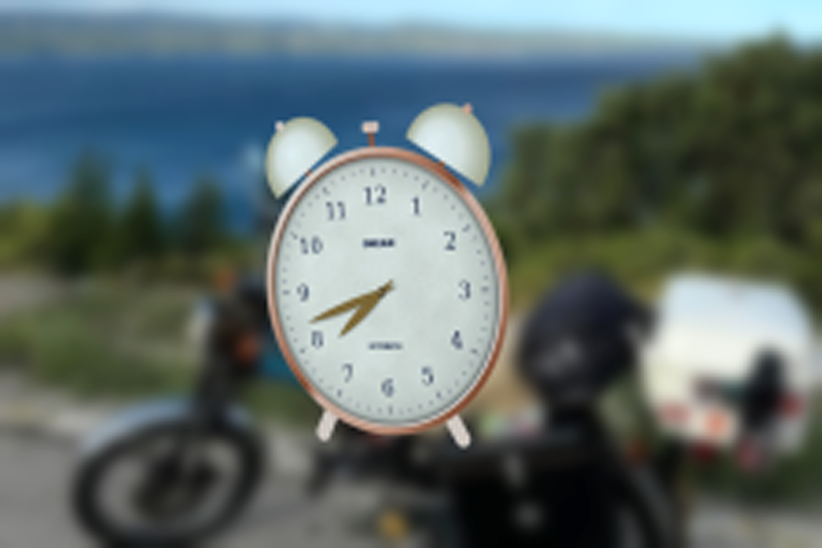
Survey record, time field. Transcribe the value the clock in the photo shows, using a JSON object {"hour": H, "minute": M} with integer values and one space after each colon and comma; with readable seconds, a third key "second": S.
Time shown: {"hour": 7, "minute": 42}
